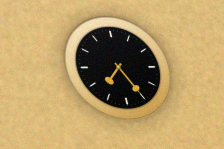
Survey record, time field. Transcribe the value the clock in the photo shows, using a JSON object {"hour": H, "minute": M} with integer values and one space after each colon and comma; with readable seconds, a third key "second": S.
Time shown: {"hour": 7, "minute": 25}
